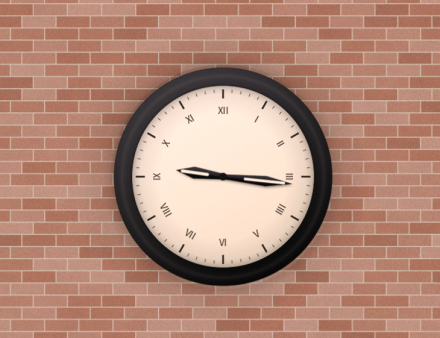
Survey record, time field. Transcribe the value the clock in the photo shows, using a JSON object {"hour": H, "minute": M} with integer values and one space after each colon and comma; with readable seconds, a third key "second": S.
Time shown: {"hour": 9, "minute": 16}
